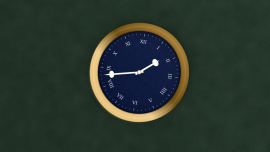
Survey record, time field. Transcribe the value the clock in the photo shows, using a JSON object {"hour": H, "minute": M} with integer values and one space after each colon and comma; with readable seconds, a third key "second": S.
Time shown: {"hour": 1, "minute": 43}
